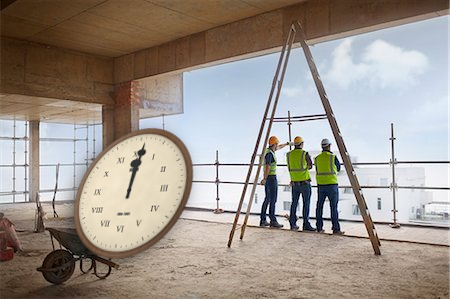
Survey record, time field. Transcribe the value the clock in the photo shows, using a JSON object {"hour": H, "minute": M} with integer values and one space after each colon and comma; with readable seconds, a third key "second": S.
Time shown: {"hour": 12, "minute": 1}
